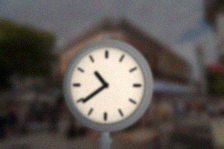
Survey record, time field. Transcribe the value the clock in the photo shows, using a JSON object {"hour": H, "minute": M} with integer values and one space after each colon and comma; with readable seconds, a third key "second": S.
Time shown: {"hour": 10, "minute": 39}
